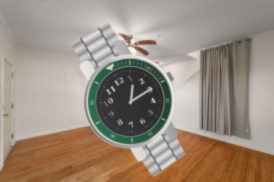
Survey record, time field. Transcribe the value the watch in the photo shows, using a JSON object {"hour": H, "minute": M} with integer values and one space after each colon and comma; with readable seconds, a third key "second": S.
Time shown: {"hour": 1, "minute": 15}
